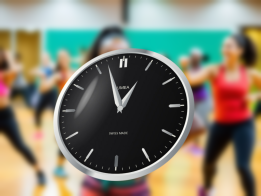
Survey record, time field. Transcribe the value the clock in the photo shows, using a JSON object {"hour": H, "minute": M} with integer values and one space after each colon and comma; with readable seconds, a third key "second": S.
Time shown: {"hour": 12, "minute": 57}
